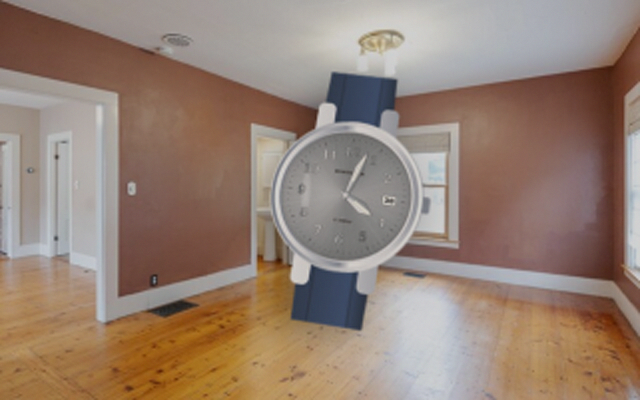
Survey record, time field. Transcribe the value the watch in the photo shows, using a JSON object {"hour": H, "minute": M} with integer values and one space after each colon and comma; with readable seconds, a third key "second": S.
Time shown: {"hour": 4, "minute": 3}
